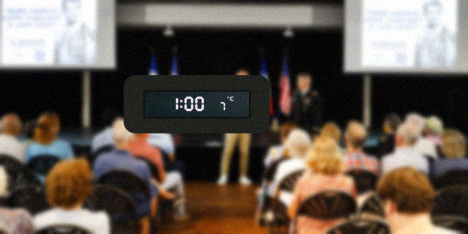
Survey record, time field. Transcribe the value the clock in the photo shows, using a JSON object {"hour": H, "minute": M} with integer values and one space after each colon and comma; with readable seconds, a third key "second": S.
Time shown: {"hour": 1, "minute": 0}
